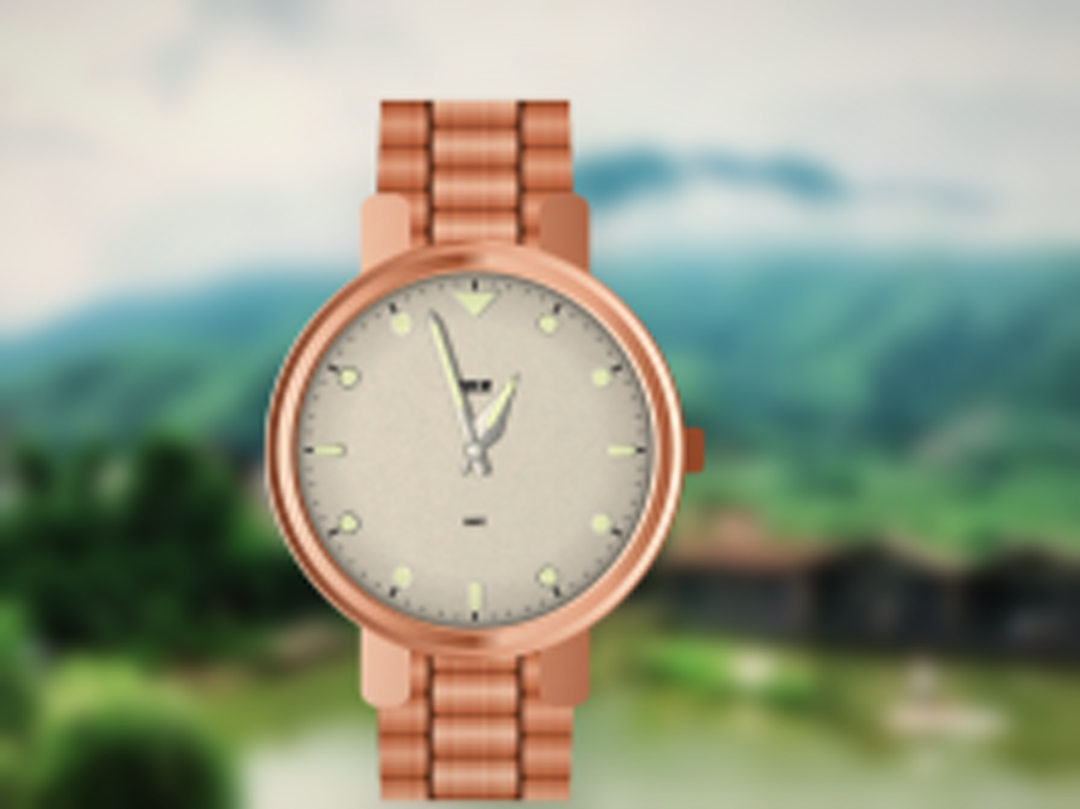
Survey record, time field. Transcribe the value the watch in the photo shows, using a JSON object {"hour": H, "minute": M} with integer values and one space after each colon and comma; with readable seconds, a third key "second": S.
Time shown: {"hour": 12, "minute": 57}
